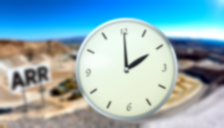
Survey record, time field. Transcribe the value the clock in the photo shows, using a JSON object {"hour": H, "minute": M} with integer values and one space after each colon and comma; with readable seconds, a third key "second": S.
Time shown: {"hour": 2, "minute": 0}
